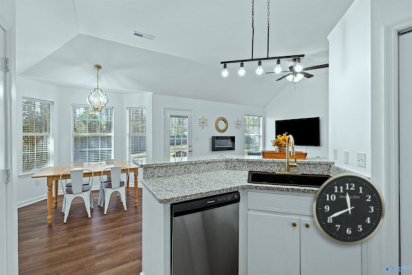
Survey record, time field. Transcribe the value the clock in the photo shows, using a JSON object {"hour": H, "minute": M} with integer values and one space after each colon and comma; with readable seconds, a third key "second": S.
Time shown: {"hour": 11, "minute": 41}
